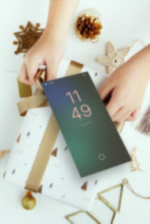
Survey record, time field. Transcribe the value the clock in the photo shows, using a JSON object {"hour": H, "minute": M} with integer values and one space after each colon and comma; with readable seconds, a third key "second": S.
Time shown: {"hour": 11, "minute": 49}
